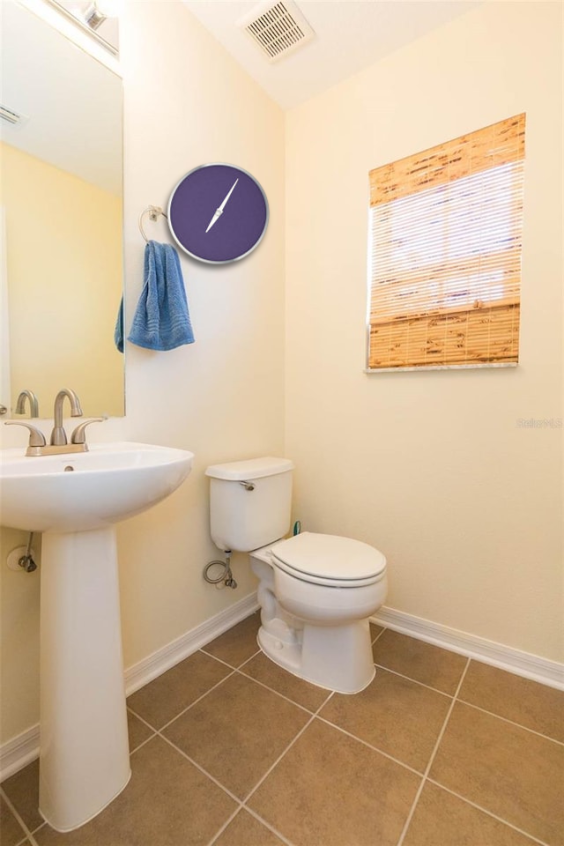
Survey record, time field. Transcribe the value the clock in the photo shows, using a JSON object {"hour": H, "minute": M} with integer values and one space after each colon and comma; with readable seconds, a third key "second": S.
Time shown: {"hour": 7, "minute": 5}
